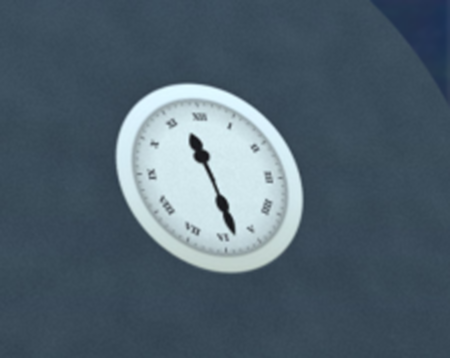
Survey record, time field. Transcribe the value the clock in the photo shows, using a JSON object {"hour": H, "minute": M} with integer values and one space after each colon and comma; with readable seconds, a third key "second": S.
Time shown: {"hour": 11, "minute": 28}
